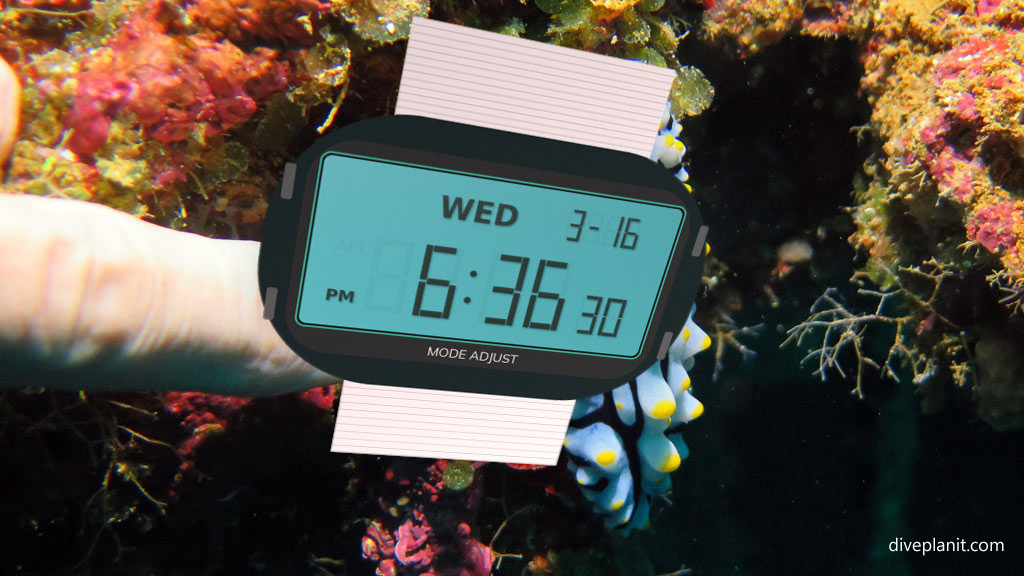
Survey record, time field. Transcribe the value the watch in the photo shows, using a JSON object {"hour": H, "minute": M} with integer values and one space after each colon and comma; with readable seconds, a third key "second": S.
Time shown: {"hour": 6, "minute": 36, "second": 30}
